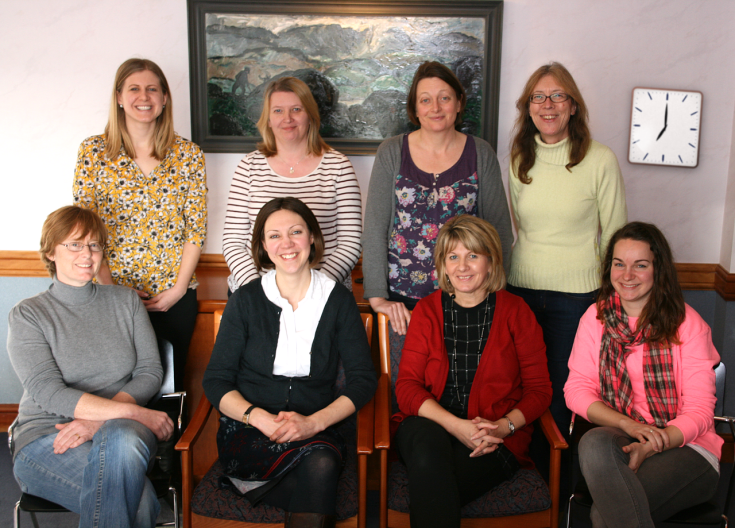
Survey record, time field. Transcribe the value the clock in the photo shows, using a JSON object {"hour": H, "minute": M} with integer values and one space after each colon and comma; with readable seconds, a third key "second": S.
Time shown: {"hour": 7, "minute": 0}
